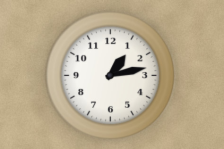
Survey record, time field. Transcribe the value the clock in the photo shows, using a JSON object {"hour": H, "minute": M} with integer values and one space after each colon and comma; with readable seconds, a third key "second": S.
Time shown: {"hour": 1, "minute": 13}
